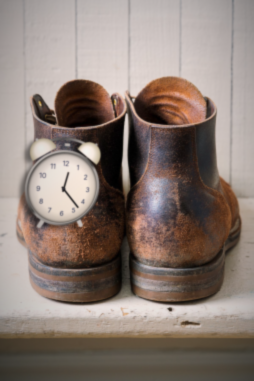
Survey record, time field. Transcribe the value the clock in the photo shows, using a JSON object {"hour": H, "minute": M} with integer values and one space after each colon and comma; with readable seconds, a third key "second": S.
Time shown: {"hour": 12, "minute": 23}
